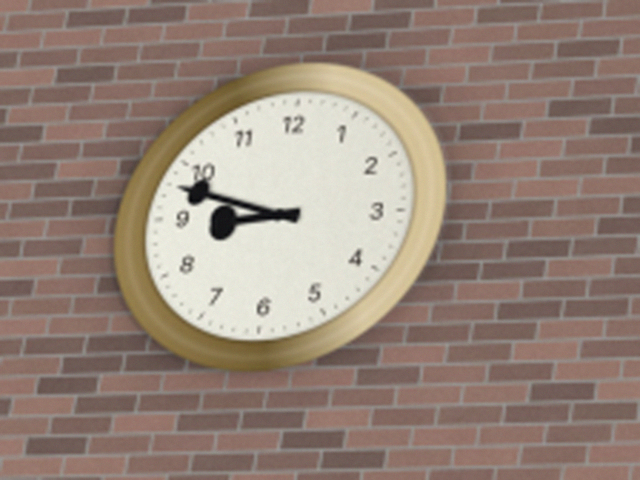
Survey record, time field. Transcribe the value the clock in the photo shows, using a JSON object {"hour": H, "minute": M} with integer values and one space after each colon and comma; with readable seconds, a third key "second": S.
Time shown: {"hour": 8, "minute": 48}
